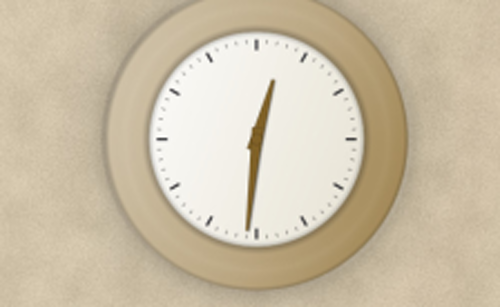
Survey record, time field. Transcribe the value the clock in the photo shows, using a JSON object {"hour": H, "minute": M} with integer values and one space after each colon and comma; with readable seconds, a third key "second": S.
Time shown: {"hour": 12, "minute": 31}
